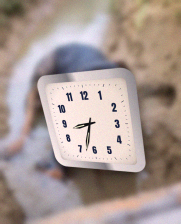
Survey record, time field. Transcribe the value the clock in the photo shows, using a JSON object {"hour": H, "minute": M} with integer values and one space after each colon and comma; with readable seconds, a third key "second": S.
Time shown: {"hour": 8, "minute": 33}
